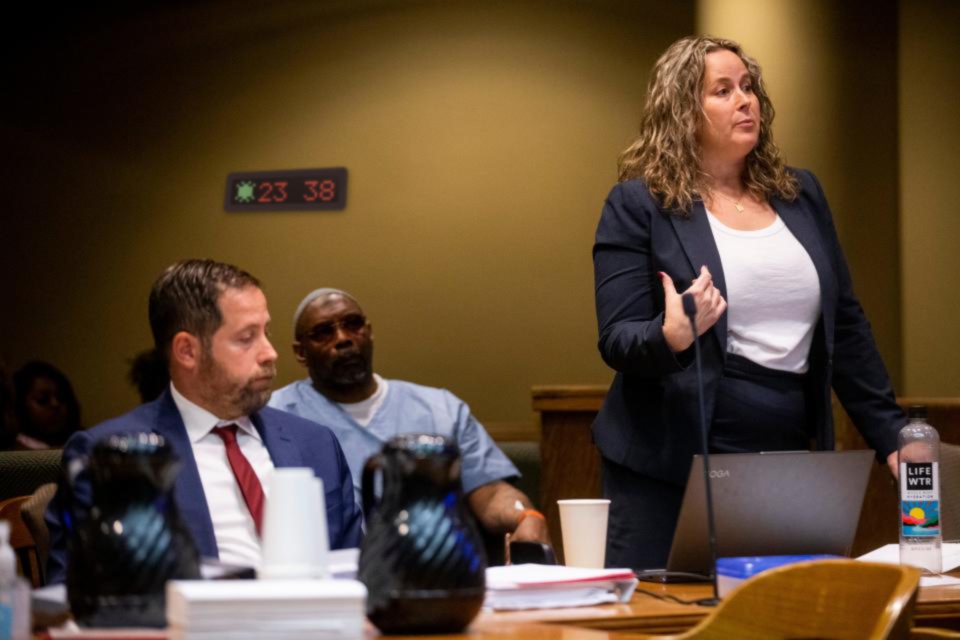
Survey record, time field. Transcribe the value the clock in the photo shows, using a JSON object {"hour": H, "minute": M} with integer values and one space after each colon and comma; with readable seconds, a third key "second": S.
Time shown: {"hour": 23, "minute": 38}
